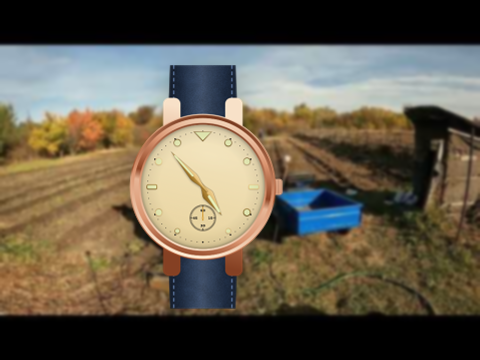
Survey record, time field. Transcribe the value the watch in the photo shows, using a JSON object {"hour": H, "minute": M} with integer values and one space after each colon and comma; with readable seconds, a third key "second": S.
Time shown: {"hour": 4, "minute": 53}
